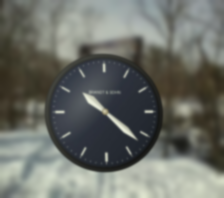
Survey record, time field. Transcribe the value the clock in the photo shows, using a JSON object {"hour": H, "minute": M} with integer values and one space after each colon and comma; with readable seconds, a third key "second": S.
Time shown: {"hour": 10, "minute": 22}
